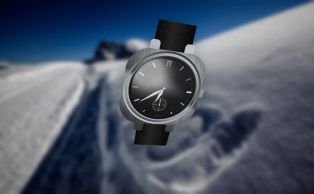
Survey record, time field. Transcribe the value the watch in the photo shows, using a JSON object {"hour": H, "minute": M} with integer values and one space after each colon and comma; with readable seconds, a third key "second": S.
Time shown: {"hour": 6, "minute": 39}
